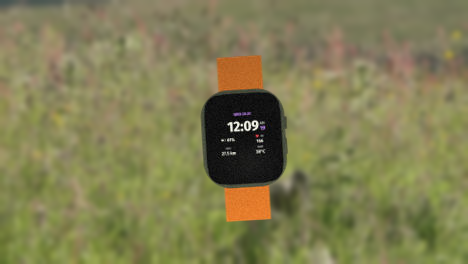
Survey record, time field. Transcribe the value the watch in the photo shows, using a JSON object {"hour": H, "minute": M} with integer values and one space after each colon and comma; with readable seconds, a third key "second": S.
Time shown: {"hour": 12, "minute": 9}
